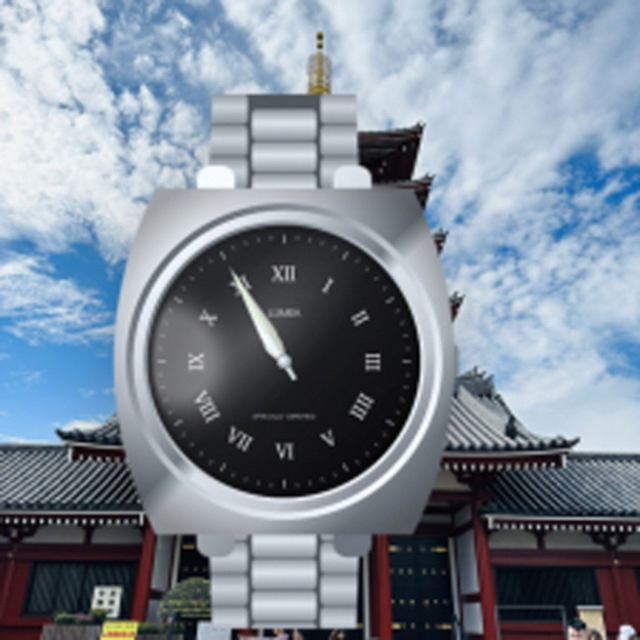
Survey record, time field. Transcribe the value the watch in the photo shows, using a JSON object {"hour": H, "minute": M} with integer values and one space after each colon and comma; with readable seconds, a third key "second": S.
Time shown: {"hour": 10, "minute": 55}
